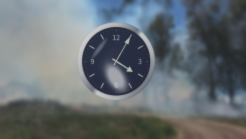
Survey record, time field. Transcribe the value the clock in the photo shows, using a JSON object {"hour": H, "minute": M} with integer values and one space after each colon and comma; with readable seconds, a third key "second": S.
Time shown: {"hour": 4, "minute": 5}
